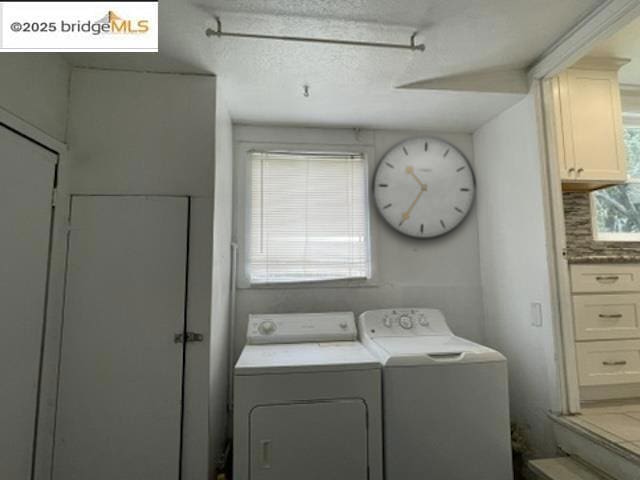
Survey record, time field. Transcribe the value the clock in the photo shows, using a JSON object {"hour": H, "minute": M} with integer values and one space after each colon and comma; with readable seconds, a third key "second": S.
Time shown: {"hour": 10, "minute": 35}
